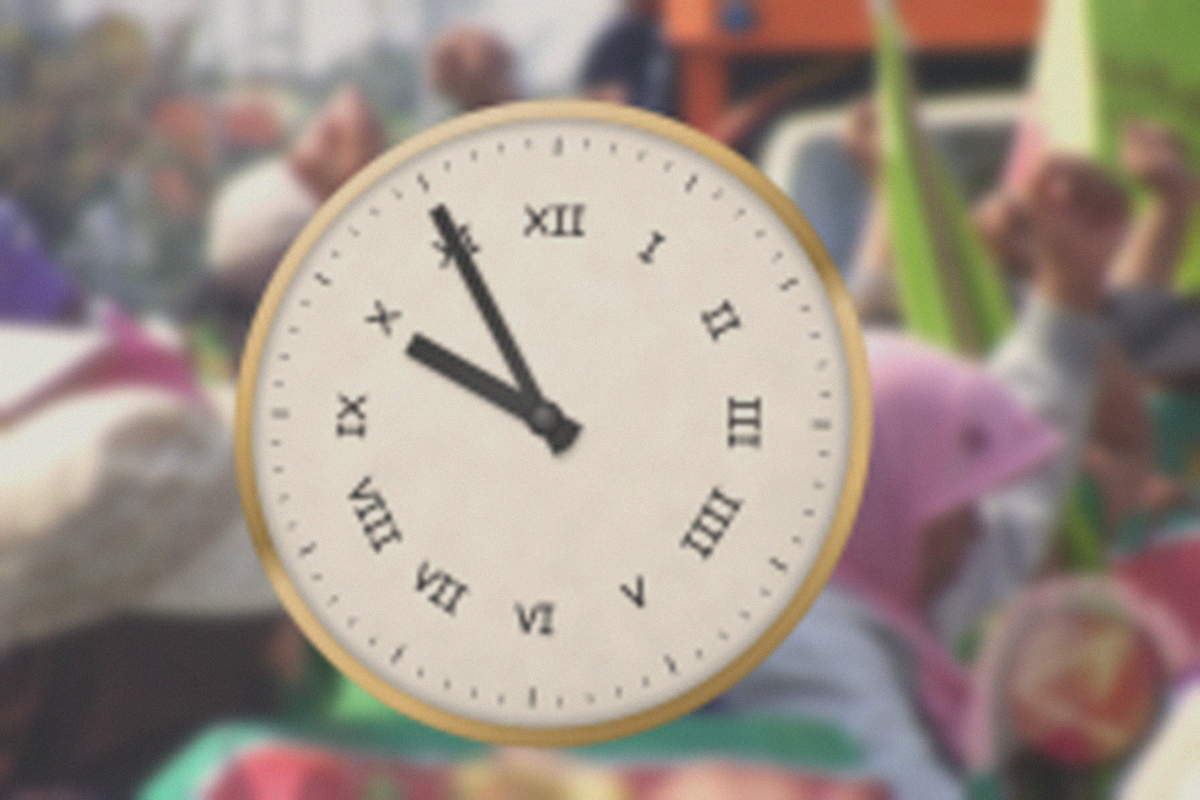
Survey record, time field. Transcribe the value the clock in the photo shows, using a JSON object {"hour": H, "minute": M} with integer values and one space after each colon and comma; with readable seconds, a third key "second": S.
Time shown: {"hour": 9, "minute": 55}
